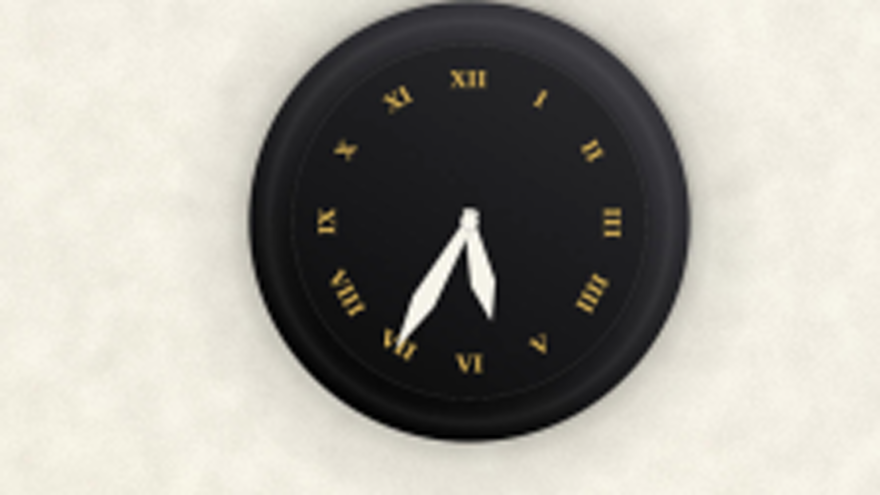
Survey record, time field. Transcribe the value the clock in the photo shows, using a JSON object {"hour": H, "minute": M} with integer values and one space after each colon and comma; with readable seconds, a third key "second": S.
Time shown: {"hour": 5, "minute": 35}
